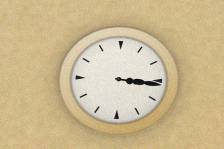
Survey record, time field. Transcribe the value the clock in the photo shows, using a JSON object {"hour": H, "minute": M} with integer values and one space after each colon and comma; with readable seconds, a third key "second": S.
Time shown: {"hour": 3, "minute": 16}
